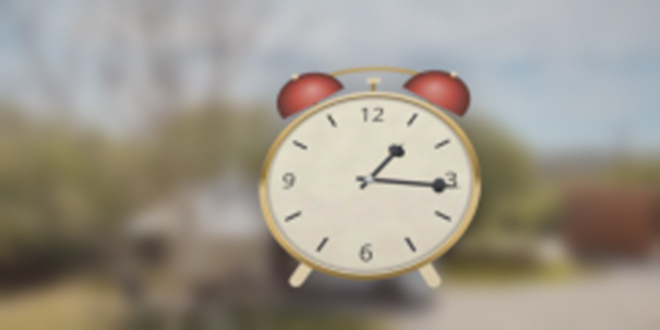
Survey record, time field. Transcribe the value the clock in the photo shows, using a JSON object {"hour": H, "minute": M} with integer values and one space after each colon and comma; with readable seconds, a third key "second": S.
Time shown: {"hour": 1, "minute": 16}
